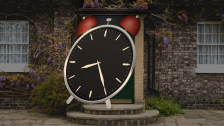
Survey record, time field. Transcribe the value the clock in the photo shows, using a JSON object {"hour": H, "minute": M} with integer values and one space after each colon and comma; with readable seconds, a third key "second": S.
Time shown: {"hour": 8, "minute": 25}
